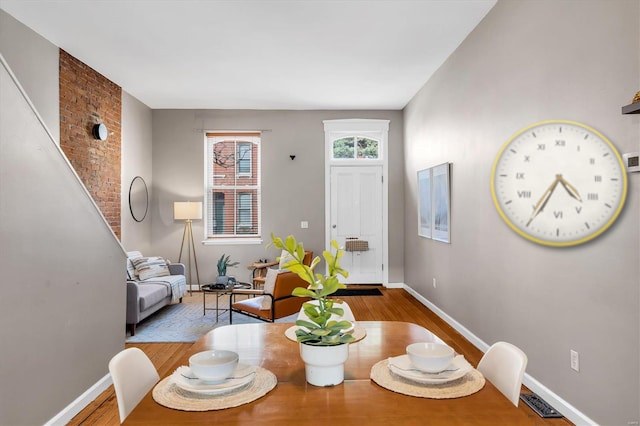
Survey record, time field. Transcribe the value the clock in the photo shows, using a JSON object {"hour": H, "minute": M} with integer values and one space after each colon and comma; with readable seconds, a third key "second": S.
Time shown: {"hour": 4, "minute": 35}
